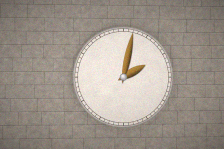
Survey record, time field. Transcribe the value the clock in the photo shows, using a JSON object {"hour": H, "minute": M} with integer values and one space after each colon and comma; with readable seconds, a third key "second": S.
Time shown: {"hour": 2, "minute": 2}
